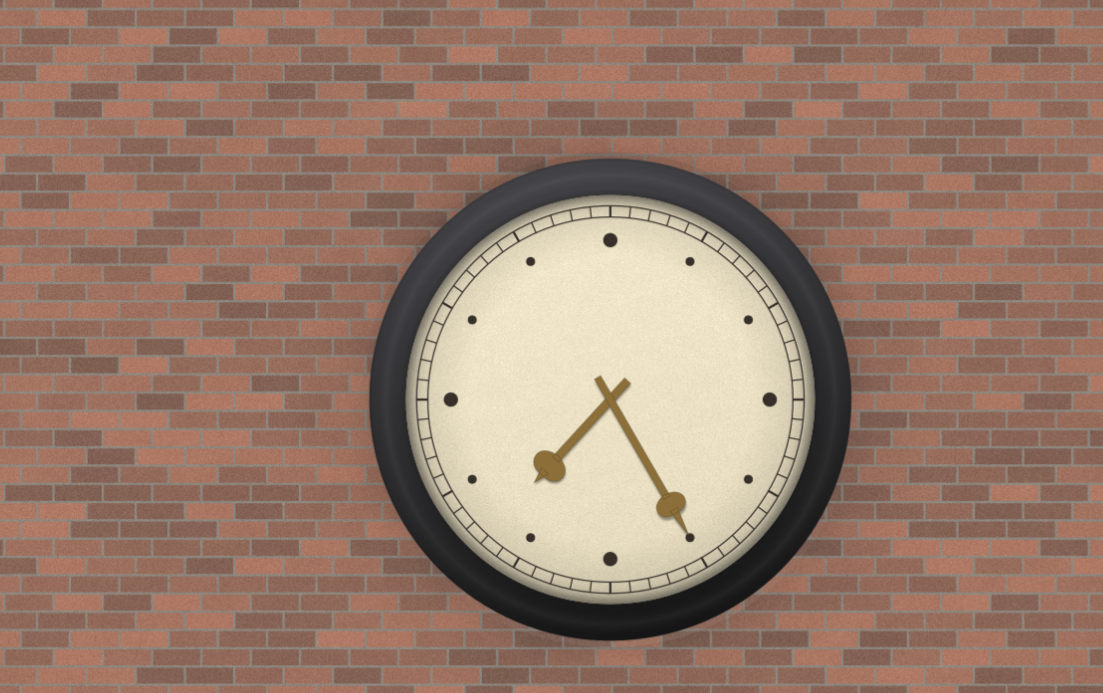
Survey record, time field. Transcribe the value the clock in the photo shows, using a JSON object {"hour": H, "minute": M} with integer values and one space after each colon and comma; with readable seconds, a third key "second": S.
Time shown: {"hour": 7, "minute": 25}
